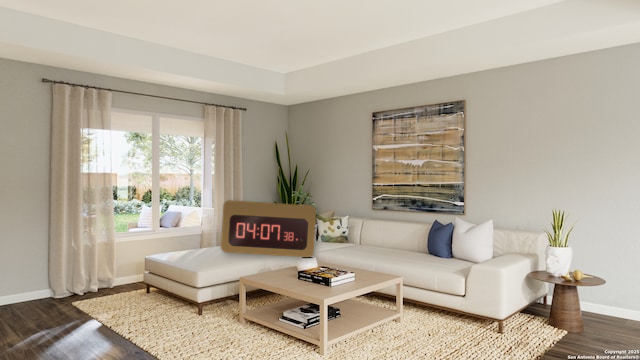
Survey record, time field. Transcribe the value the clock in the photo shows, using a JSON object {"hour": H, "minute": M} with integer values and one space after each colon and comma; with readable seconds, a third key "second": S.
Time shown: {"hour": 4, "minute": 7}
